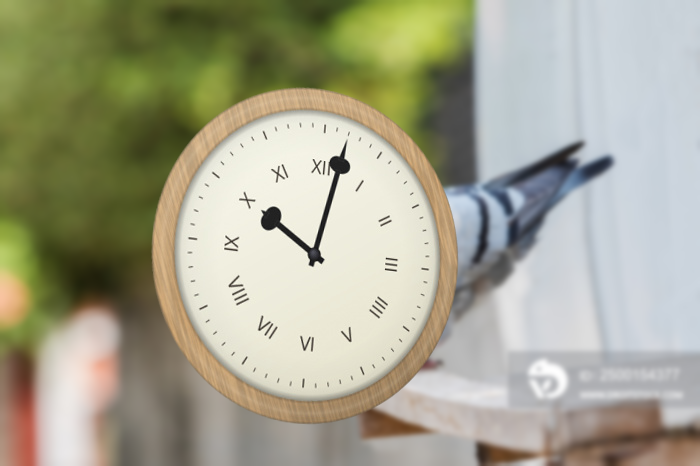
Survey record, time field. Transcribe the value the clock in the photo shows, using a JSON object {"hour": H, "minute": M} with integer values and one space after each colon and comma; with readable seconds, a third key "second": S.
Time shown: {"hour": 10, "minute": 2}
